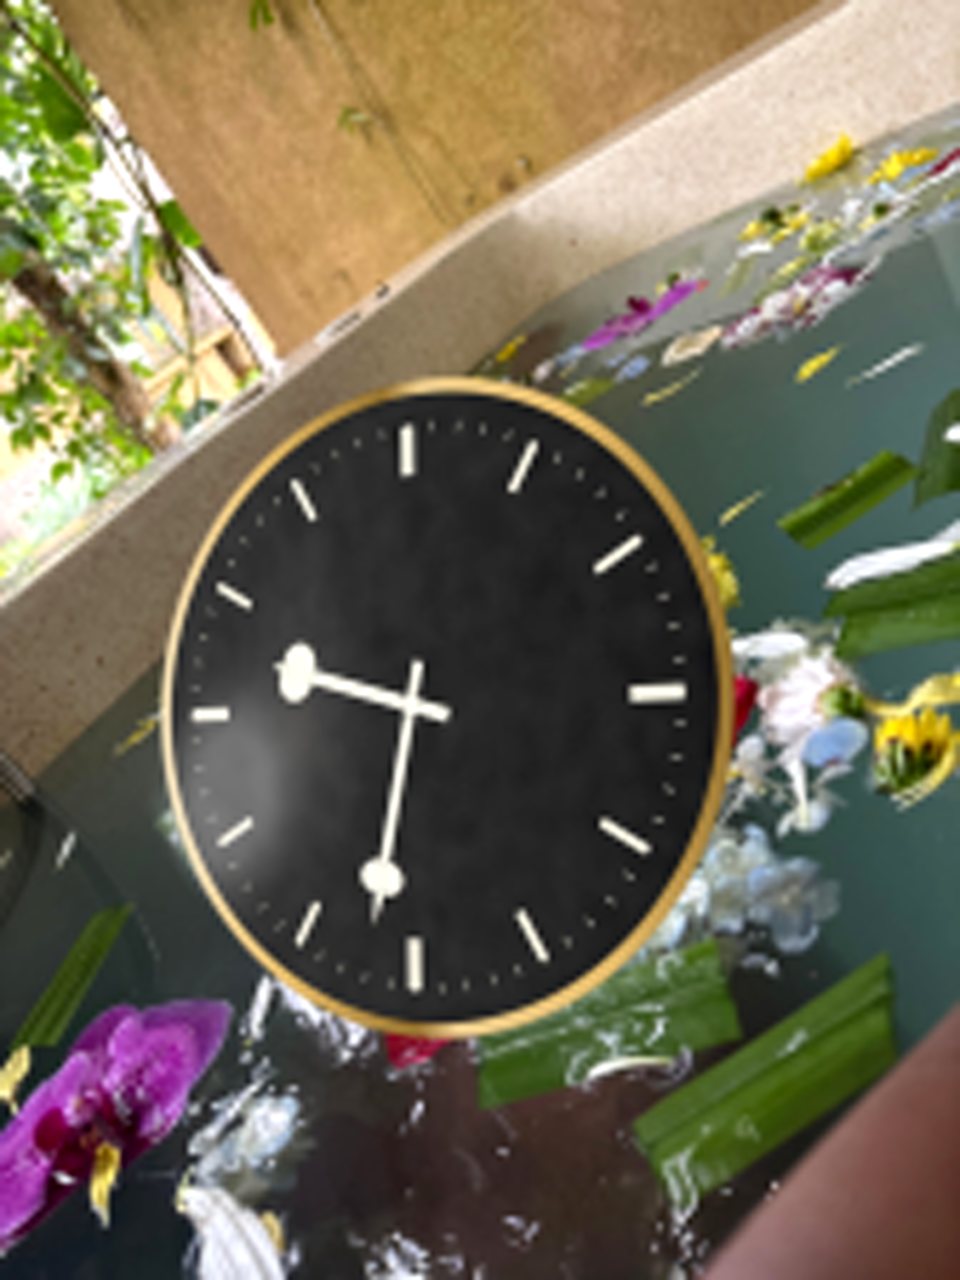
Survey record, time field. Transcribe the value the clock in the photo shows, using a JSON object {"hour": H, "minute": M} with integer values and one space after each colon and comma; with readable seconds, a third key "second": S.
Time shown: {"hour": 9, "minute": 32}
